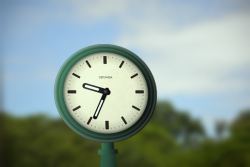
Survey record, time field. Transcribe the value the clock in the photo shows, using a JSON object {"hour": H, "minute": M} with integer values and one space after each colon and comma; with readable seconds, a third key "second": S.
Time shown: {"hour": 9, "minute": 34}
